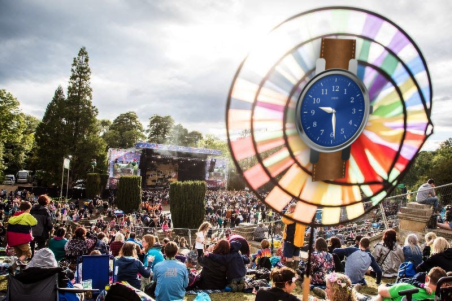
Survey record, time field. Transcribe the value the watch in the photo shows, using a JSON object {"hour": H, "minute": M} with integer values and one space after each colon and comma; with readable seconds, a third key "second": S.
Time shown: {"hour": 9, "minute": 29}
